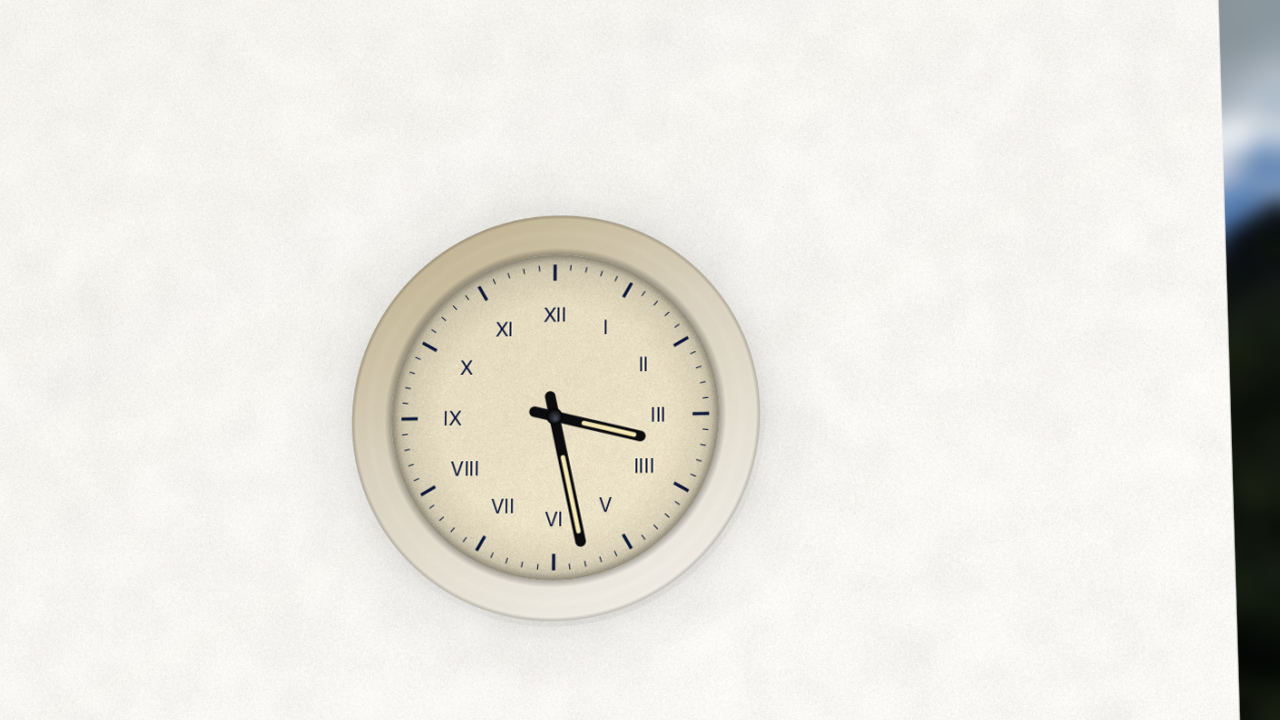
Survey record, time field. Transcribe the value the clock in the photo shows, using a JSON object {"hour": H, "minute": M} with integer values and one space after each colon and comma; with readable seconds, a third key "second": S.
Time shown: {"hour": 3, "minute": 28}
